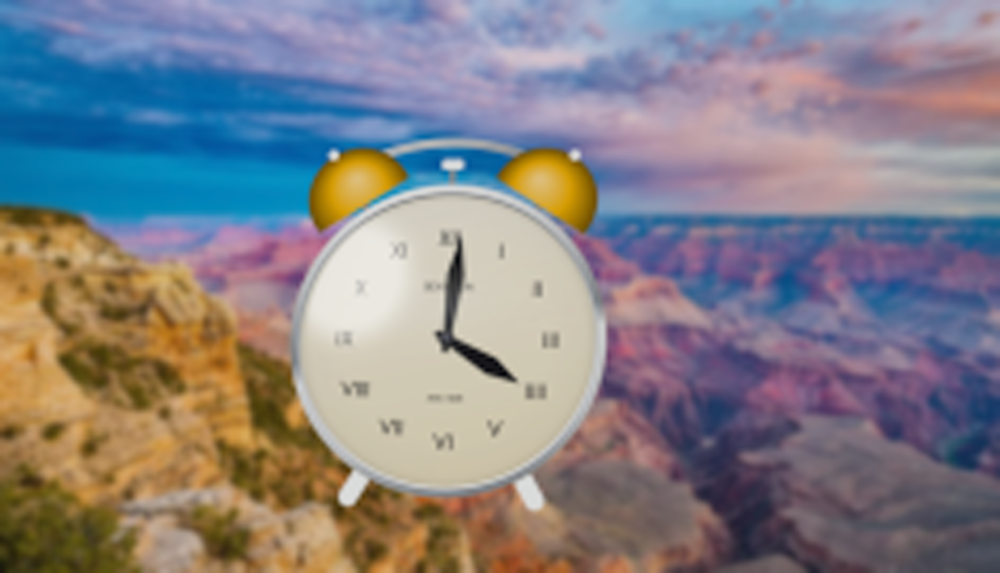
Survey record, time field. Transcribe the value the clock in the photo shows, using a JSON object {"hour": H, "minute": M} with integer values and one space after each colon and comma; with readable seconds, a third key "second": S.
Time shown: {"hour": 4, "minute": 1}
